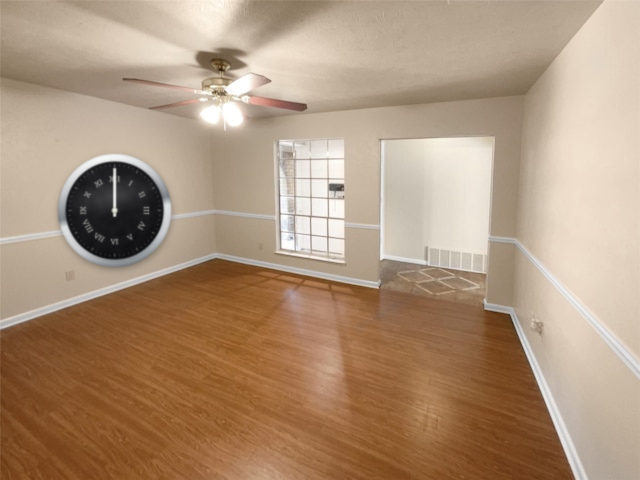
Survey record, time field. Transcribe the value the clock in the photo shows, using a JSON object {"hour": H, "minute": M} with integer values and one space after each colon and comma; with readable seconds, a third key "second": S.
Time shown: {"hour": 12, "minute": 0}
